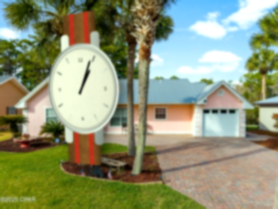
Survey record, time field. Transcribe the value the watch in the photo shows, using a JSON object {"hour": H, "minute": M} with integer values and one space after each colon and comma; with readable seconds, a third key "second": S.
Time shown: {"hour": 1, "minute": 4}
